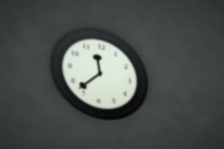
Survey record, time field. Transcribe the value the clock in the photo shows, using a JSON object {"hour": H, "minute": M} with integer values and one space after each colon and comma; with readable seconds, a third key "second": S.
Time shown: {"hour": 11, "minute": 37}
